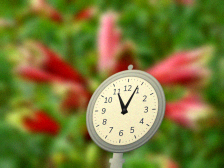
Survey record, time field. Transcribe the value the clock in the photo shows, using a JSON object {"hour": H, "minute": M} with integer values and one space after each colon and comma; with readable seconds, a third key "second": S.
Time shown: {"hour": 11, "minute": 4}
